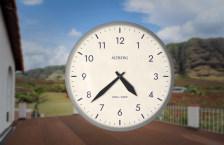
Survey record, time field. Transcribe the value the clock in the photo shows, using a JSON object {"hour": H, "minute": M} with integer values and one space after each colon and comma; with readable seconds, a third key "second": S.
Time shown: {"hour": 4, "minute": 38}
